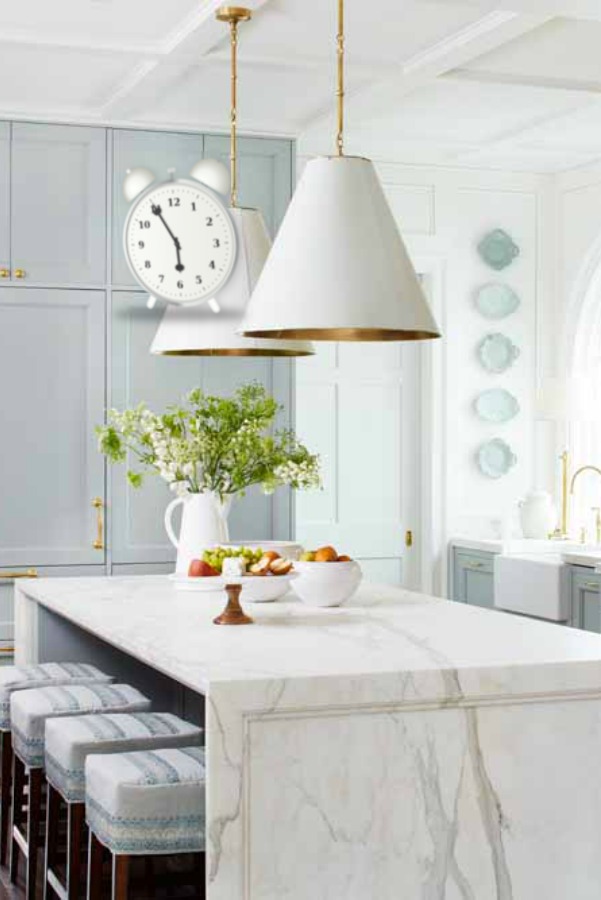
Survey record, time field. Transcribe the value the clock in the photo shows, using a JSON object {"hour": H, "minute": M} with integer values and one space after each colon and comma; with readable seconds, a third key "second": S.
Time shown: {"hour": 5, "minute": 55}
